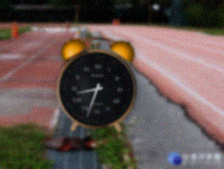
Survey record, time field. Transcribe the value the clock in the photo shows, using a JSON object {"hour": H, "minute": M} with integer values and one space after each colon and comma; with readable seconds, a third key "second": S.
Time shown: {"hour": 8, "minute": 33}
